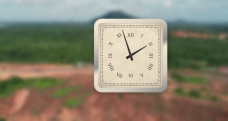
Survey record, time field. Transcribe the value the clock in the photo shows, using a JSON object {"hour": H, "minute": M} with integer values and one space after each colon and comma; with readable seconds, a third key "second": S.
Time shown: {"hour": 1, "minute": 57}
